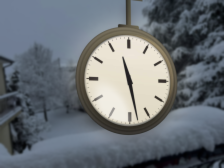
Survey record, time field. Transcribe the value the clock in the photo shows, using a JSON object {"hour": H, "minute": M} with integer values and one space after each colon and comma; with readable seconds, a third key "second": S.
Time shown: {"hour": 11, "minute": 28}
